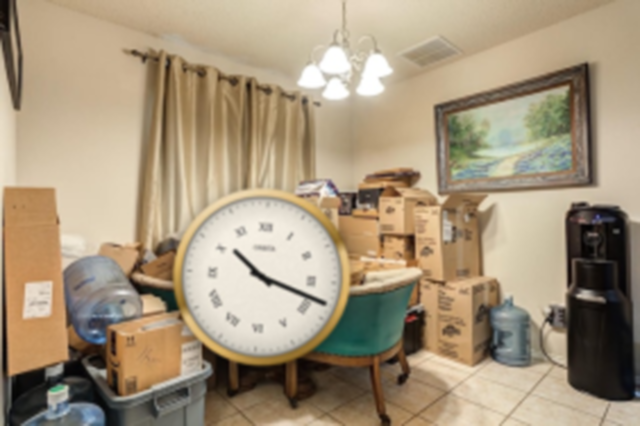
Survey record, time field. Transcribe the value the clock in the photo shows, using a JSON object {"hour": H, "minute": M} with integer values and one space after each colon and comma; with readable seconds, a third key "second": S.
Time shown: {"hour": 10, "minute": 18}
